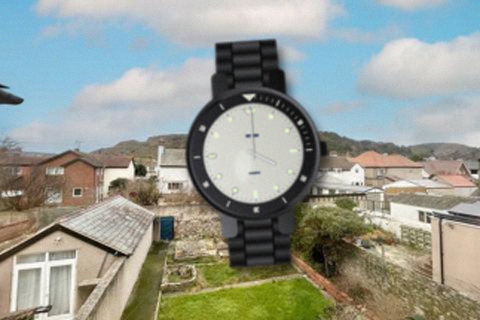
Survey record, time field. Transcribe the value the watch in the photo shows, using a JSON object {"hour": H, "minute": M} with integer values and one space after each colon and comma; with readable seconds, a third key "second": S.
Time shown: {"hour": 4, "minute": 0}
